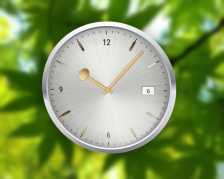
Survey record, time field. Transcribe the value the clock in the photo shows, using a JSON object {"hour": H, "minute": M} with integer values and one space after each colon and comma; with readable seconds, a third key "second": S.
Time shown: {"hour": 10, "minute": 7}
